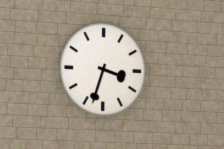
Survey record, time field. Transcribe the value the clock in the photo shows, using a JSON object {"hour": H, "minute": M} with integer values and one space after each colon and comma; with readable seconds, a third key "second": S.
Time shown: {"hour": 3, "minute": 33}
